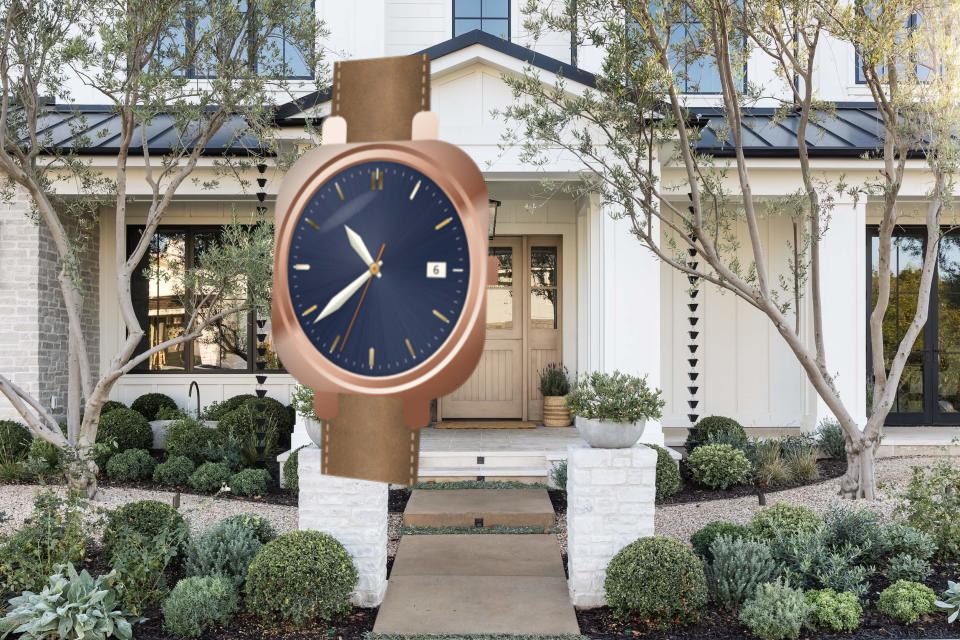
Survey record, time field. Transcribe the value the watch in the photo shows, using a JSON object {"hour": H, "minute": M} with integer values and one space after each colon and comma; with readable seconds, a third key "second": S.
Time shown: {"hour": 10, "minute": 38, "second": 34}
